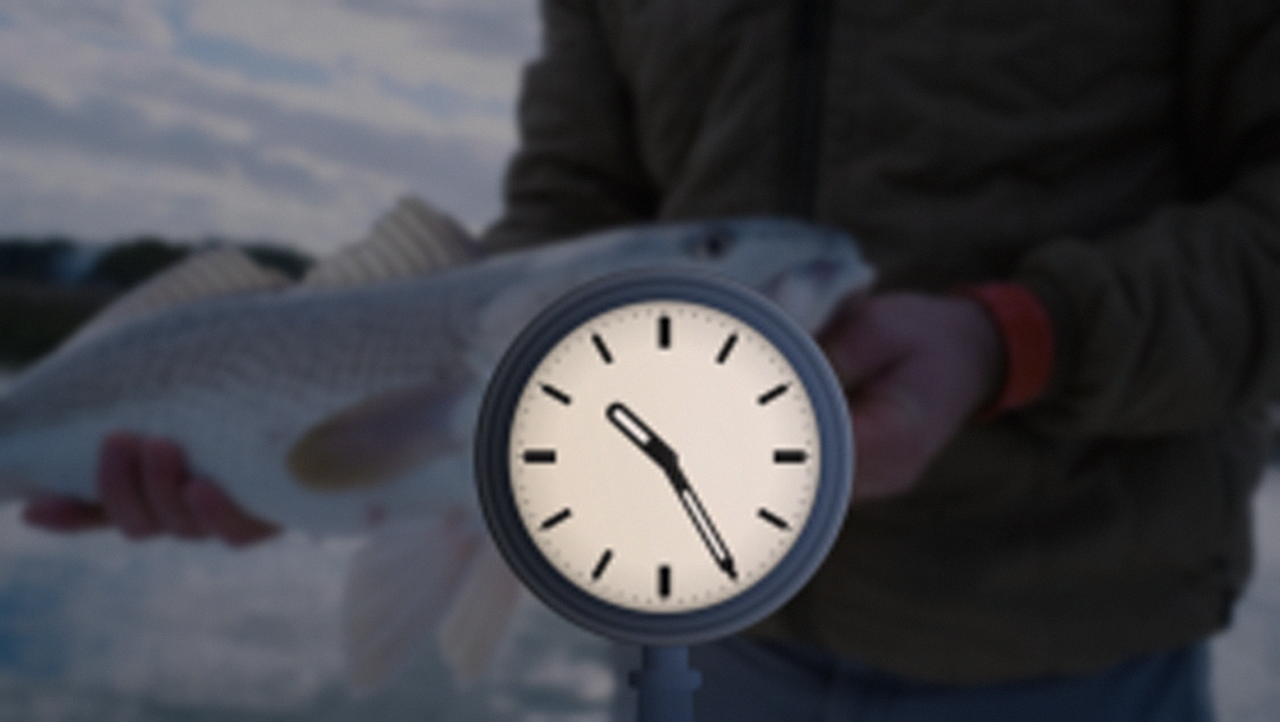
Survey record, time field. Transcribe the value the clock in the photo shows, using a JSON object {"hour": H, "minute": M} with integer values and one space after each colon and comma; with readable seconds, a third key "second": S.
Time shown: {"hour": 10, "minute": 25}
